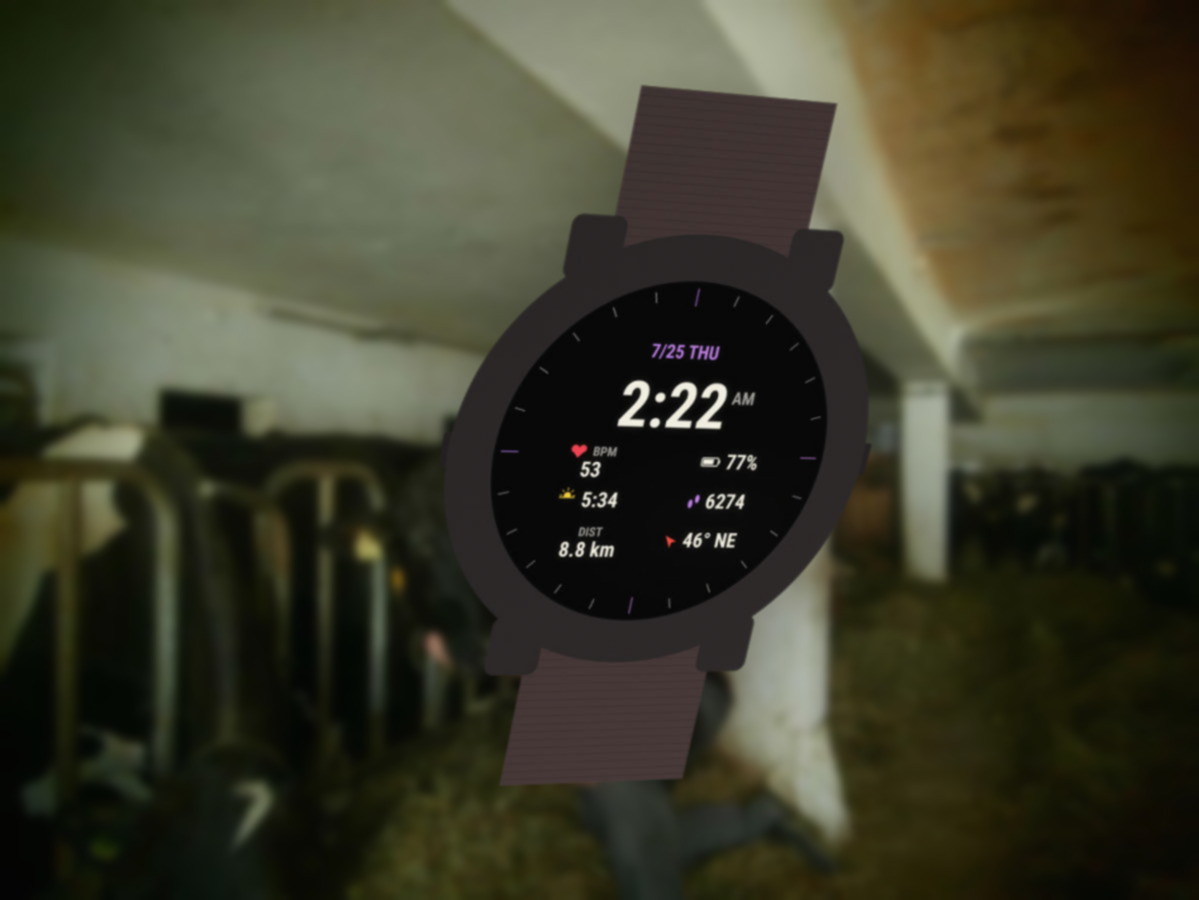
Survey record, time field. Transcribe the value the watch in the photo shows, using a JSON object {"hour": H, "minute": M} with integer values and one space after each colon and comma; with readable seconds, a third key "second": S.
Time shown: {"hour": 2, "minute": 22}
